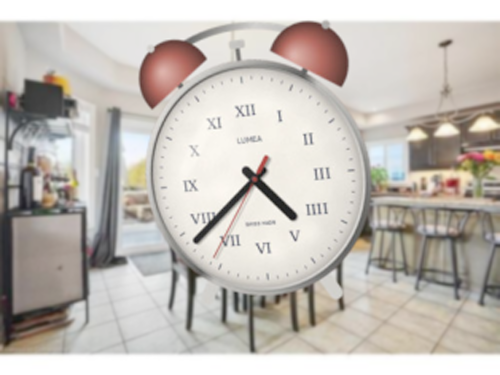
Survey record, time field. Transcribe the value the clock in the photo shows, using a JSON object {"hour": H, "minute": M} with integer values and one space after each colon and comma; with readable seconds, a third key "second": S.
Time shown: {"hour": 4, "minute": 38, "second": 36}
